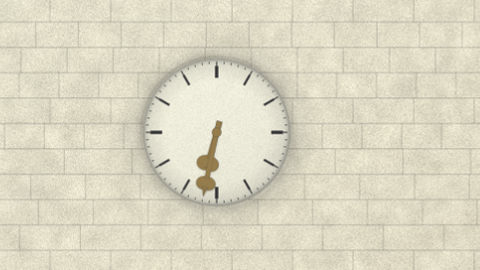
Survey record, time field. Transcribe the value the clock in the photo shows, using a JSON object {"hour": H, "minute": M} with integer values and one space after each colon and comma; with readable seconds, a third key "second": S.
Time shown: {"hour": 6, "minute": 32}
